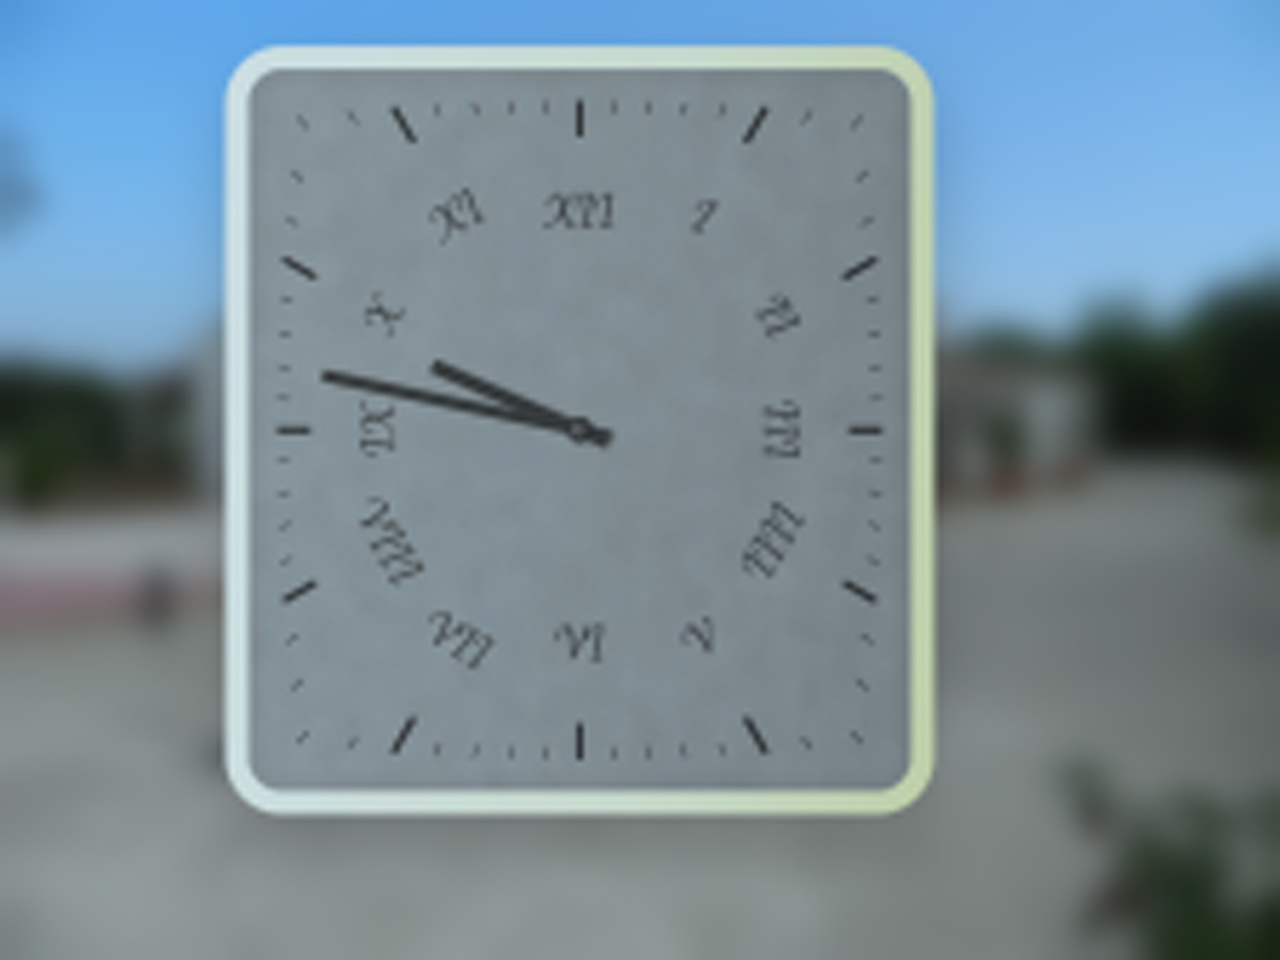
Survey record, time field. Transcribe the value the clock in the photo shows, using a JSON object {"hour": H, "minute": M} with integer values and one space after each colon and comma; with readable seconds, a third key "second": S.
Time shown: {"hour": 9, "minute": 47}
